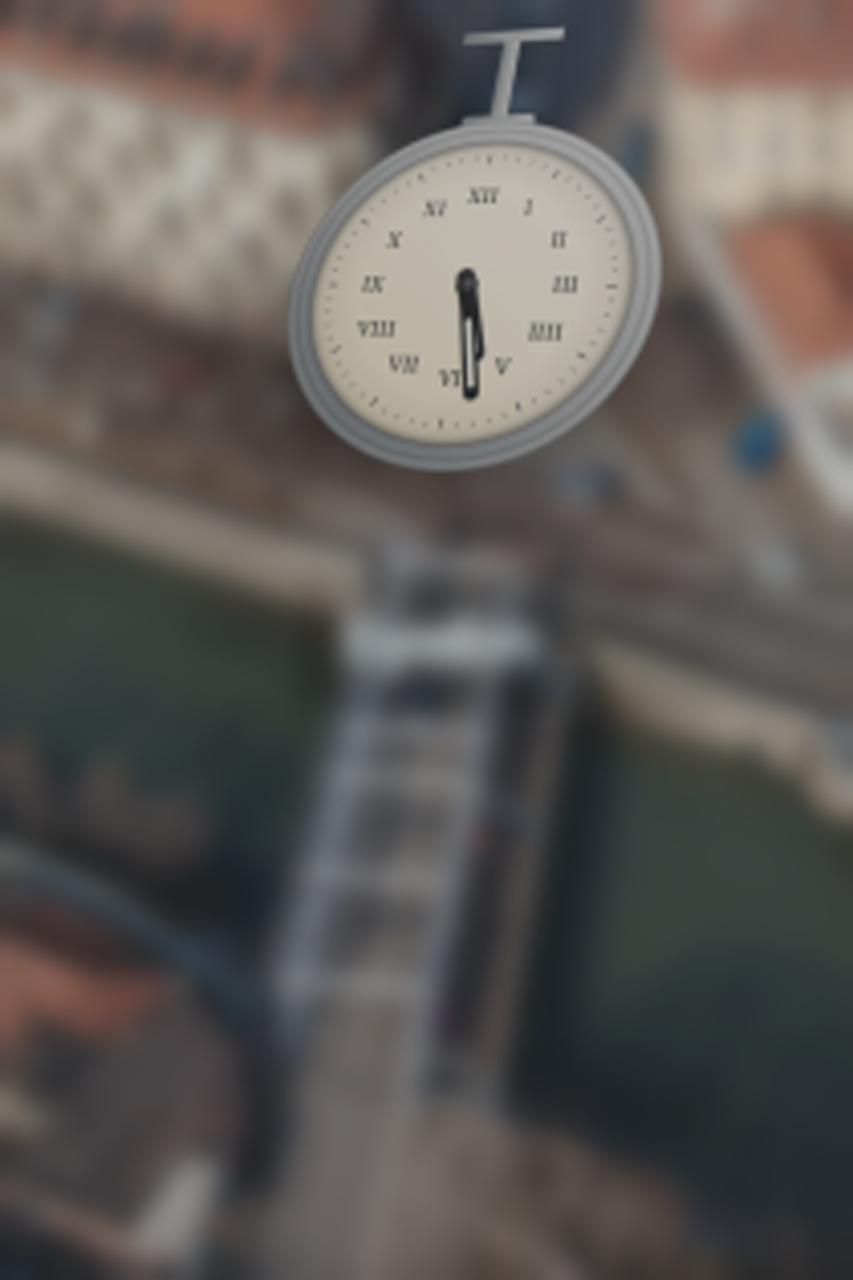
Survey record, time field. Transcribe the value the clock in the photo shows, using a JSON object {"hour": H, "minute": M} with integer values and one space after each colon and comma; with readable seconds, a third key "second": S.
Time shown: {"hour": 5, "minute": 28}
